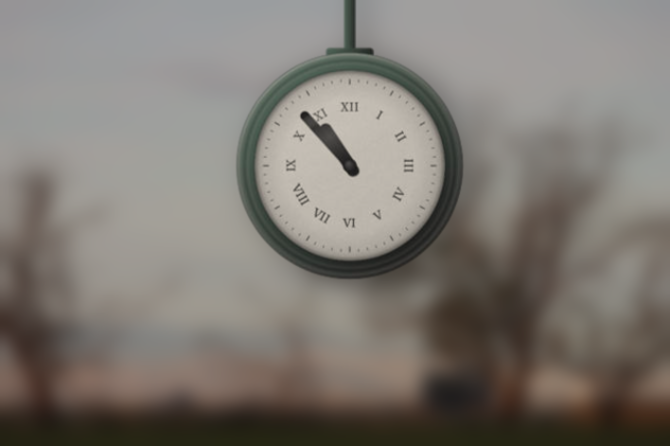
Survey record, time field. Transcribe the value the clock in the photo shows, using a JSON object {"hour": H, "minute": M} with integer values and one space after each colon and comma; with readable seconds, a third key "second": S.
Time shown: {"hour": 10, "minute": 53}
